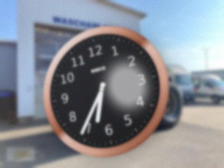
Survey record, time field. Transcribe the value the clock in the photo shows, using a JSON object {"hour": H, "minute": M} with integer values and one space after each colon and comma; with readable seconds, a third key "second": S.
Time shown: {"hour": 6, "minute": 36}
